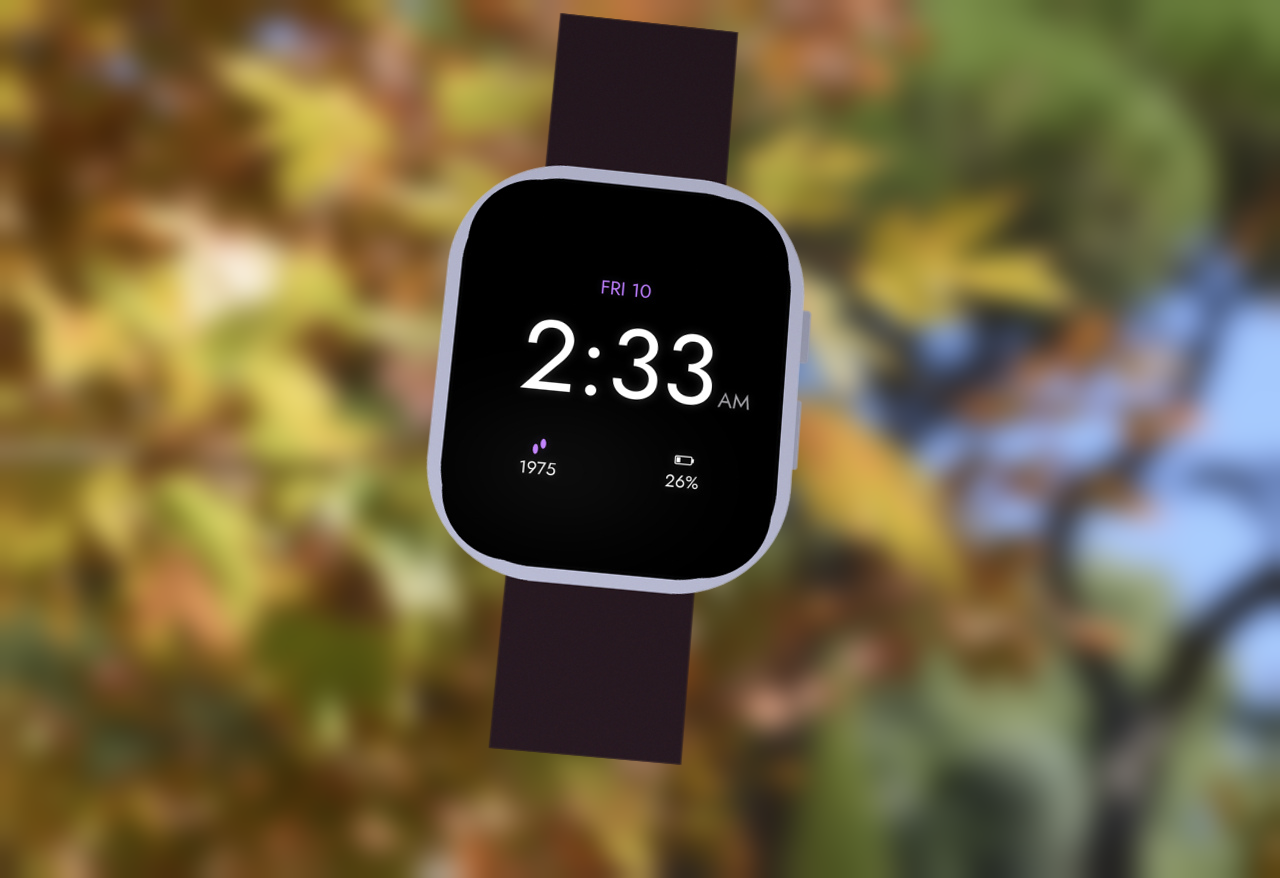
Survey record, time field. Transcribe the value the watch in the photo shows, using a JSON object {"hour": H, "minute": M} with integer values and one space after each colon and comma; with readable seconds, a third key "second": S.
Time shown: {"hour": 2, "minute": 33}
